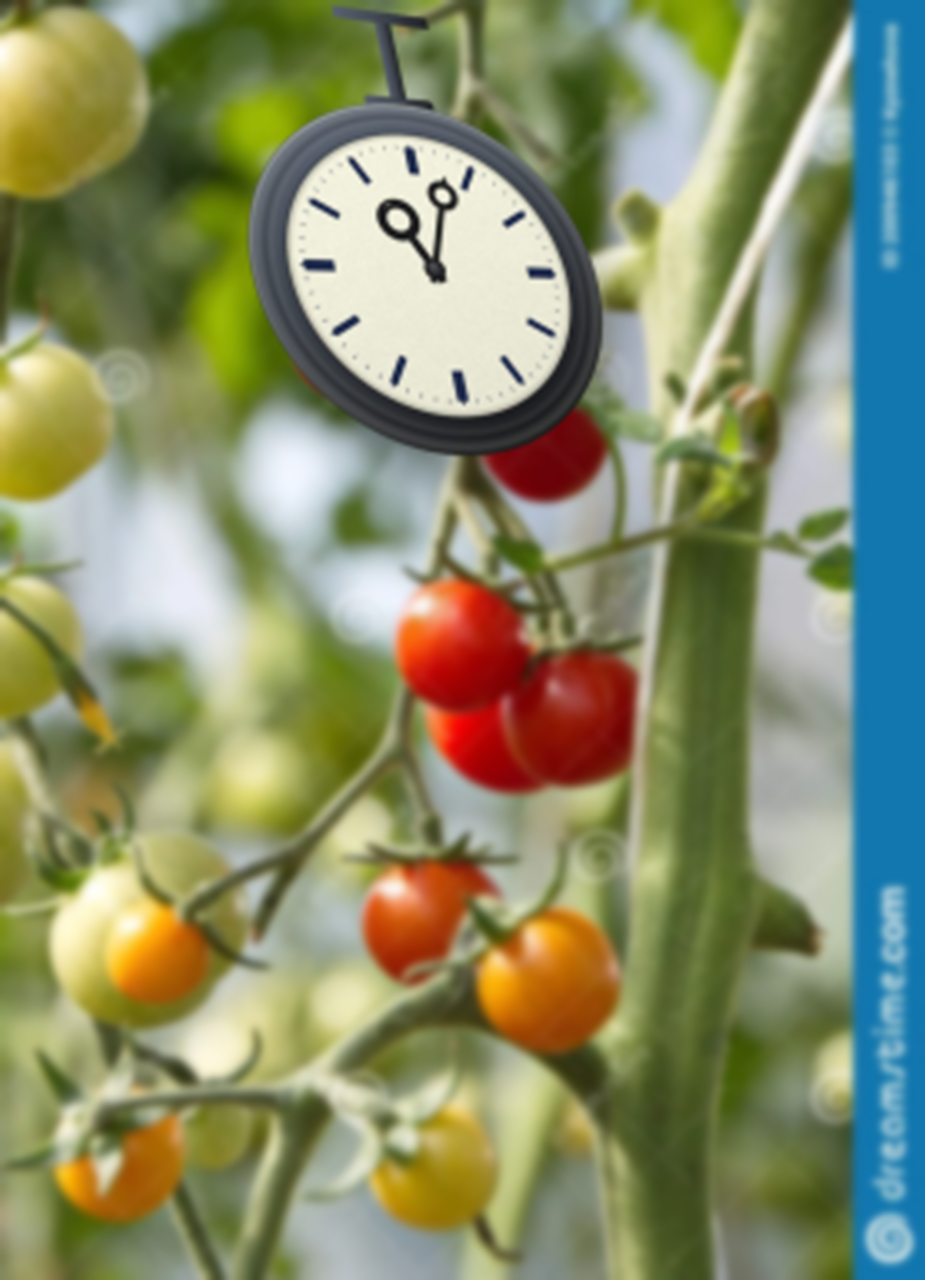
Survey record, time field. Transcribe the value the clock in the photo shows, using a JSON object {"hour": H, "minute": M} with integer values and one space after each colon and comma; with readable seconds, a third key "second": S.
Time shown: {"hour": 11, "minute": 3}
